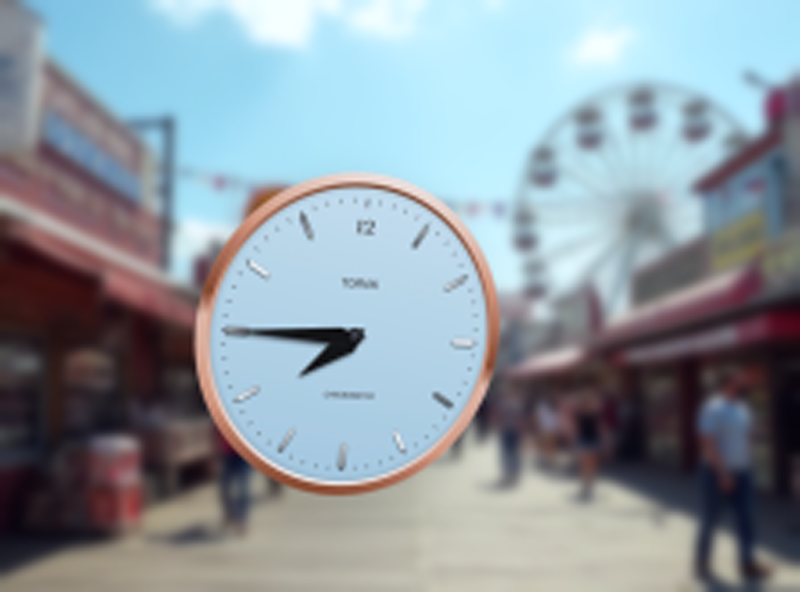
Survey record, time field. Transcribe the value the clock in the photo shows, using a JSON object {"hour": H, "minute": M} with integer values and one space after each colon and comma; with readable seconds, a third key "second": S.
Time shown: {"hour": 7, "minute": 45}
